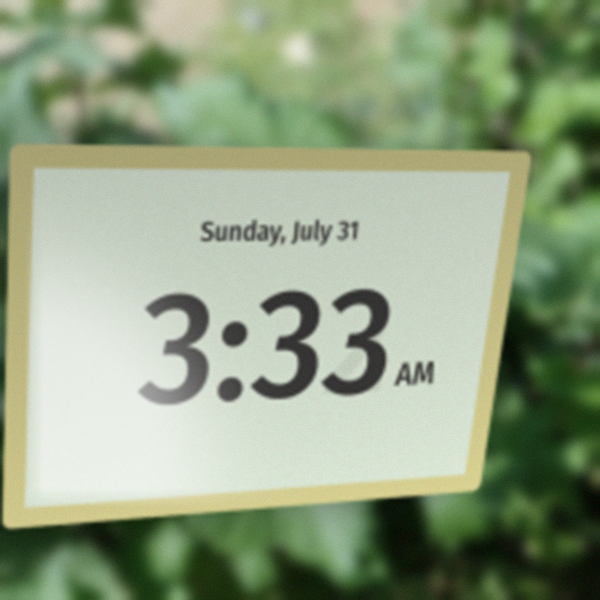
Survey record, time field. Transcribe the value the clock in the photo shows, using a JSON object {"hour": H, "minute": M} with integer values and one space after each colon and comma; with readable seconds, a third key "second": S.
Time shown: {"hour": 3, "minute": 33}
